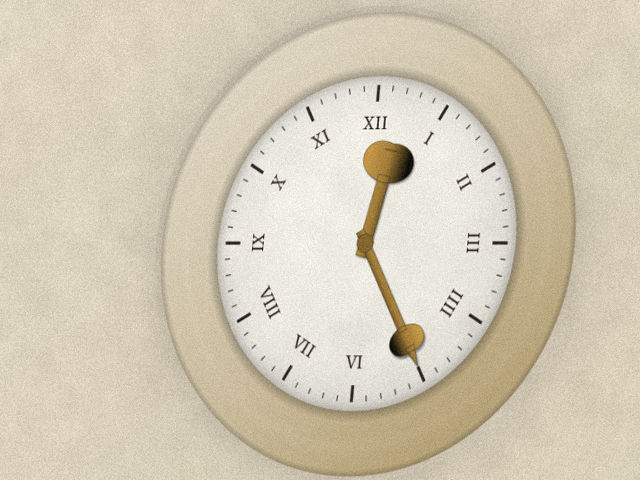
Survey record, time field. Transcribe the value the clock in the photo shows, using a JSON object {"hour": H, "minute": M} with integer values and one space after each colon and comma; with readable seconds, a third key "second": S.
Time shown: {"hour": 12, "minute": 25}
